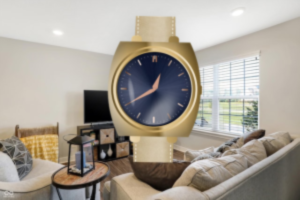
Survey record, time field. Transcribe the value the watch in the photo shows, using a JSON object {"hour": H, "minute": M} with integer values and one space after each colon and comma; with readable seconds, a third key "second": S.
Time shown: {"hour": 12, "minute": 40}
